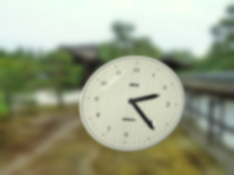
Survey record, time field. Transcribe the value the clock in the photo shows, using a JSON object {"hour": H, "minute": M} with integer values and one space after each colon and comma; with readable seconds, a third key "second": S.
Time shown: {"hour": 2, "minute": 23}
